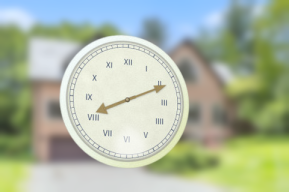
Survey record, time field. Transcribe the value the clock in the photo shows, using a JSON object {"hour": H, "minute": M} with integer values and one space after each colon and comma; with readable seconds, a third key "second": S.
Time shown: {"hour": 8, "minute": 11}
